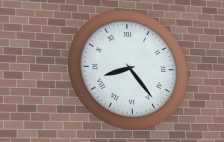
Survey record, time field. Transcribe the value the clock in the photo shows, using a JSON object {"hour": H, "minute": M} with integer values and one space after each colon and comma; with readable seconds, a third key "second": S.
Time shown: {"hour": 8, "minute": 24}
